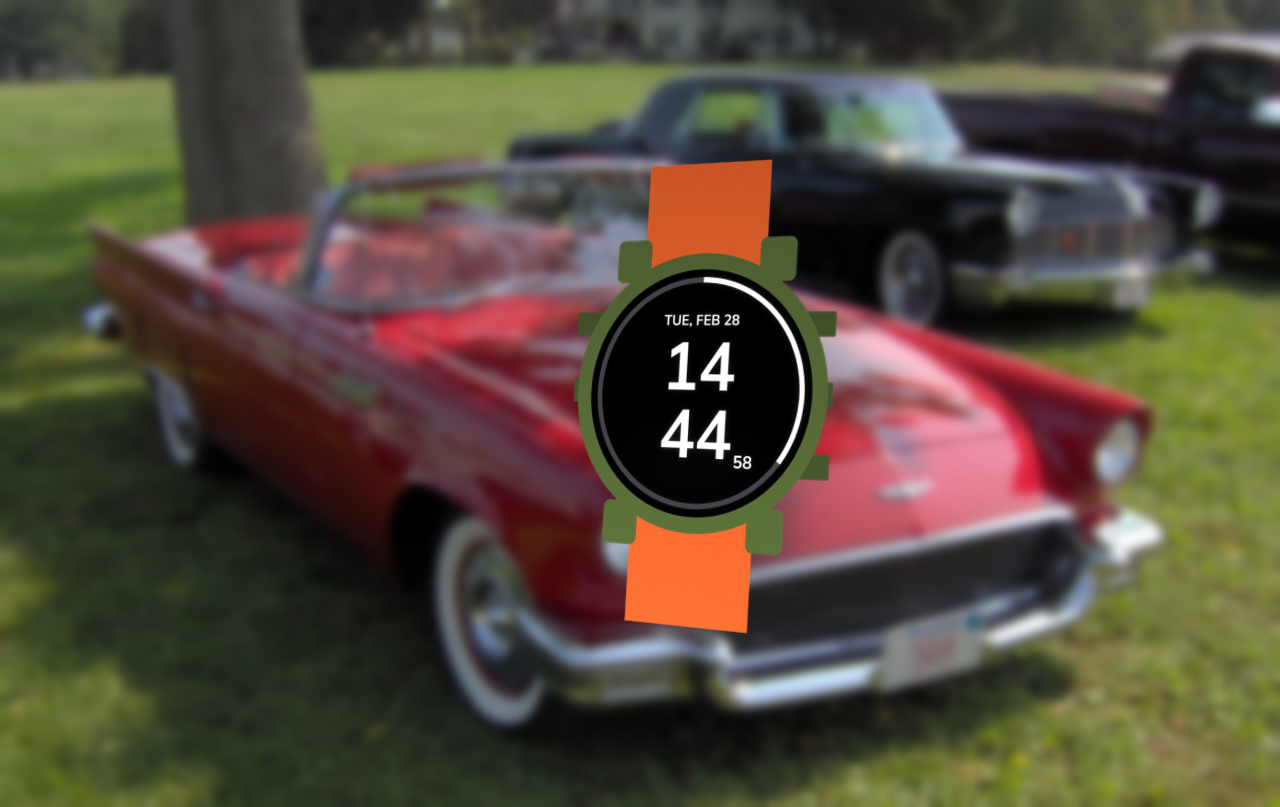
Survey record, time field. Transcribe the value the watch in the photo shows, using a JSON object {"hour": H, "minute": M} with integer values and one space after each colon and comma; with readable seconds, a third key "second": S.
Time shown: {"hour": 14, "minute": 44, "second": 58}
